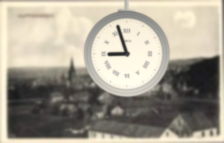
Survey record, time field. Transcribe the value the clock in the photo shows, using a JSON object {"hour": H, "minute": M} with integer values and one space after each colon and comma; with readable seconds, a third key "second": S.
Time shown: {"hour": 8, "minute": 57}
